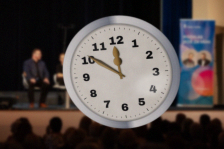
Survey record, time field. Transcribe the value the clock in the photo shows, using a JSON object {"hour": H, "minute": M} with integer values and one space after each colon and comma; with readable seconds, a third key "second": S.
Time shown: {"hour": 11, "minute": 51}
